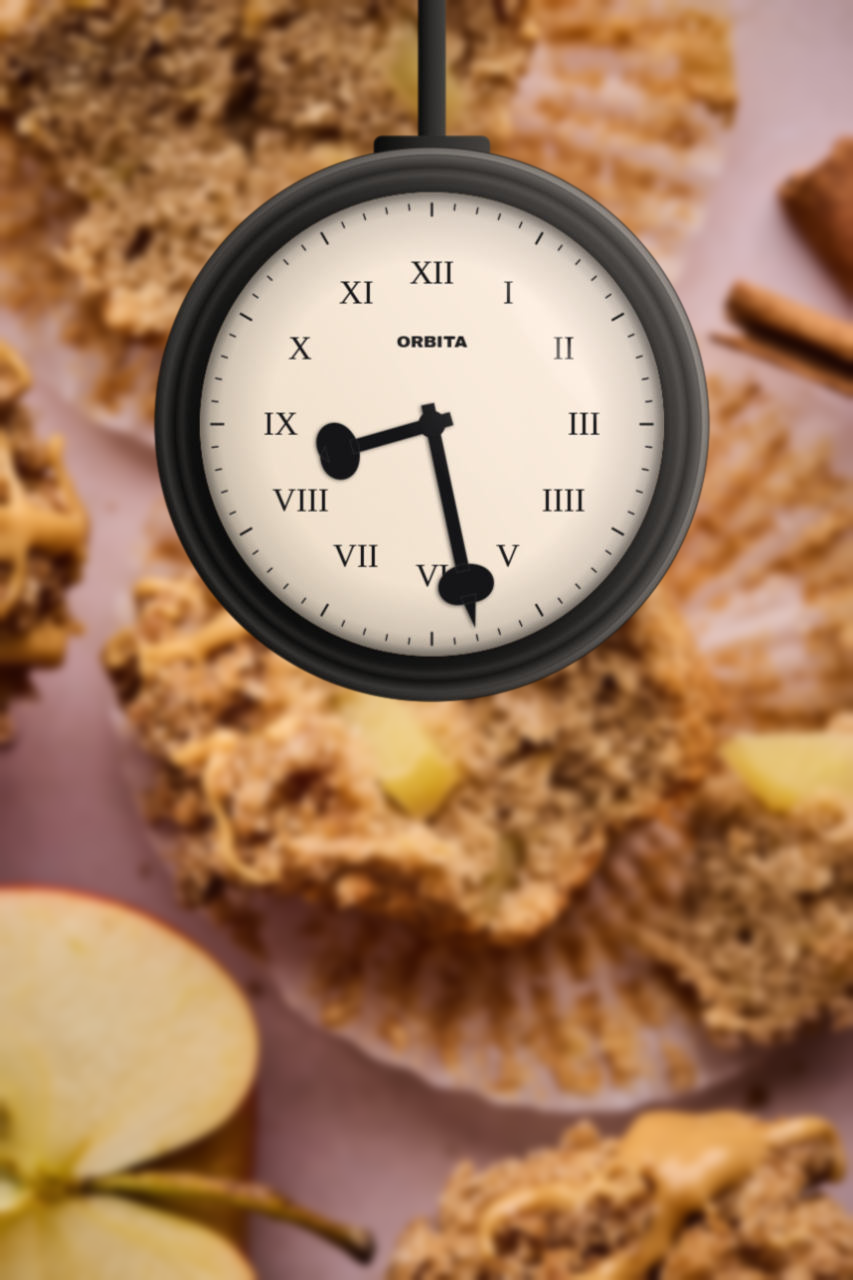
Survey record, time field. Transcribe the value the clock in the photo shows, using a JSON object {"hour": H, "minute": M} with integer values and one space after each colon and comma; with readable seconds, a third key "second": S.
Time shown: {"hour": 8, "minute": 28}
